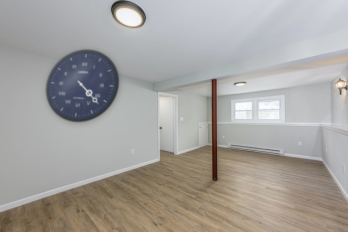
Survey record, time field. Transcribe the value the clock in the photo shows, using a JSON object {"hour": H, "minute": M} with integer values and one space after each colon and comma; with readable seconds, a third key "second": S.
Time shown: {"hour": 4, "minute": 22}
